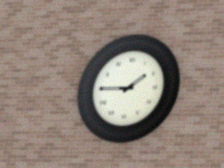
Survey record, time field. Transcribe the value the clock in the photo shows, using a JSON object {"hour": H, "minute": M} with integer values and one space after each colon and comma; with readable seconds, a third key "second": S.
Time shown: {"hour": 1, "minute": 45}
